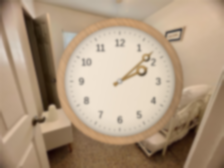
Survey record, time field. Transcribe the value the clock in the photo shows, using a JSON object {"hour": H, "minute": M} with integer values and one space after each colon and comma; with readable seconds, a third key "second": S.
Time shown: {"hour": 2, "minute": 8}
